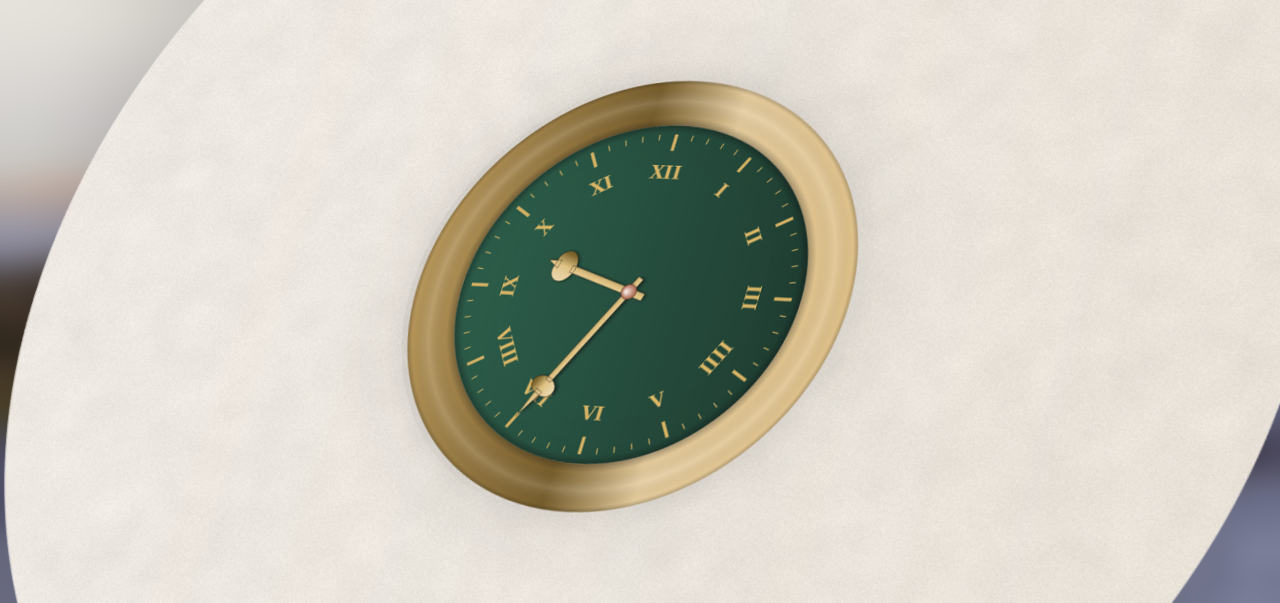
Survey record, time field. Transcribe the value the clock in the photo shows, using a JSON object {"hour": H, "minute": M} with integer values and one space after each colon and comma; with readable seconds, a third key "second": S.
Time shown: {"hour": 9, "minute": 35}
